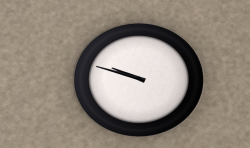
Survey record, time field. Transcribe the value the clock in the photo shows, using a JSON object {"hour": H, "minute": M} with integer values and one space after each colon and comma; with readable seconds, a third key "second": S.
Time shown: {"hour": 9, "minute": 48}
